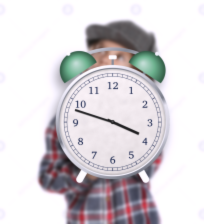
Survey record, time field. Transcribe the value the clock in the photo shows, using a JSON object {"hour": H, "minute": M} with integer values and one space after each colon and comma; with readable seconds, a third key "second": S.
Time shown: {"hour": 3, "minute": 48}
